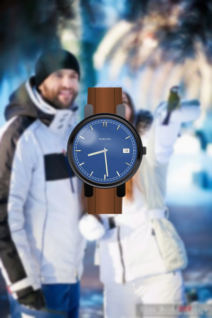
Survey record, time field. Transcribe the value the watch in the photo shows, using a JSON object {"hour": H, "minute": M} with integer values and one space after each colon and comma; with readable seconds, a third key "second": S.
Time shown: {"hour": 8, "minute": 29}
